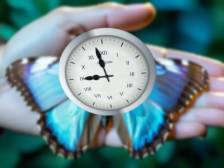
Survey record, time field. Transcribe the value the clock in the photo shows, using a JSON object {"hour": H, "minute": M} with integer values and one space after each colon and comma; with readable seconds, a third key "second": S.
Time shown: {"hour": 8, "minute": 58}
